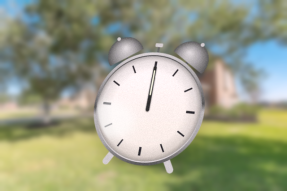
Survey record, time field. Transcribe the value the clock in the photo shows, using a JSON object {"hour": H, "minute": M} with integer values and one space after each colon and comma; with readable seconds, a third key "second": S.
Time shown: {"hour": 12, "minute": 0}
